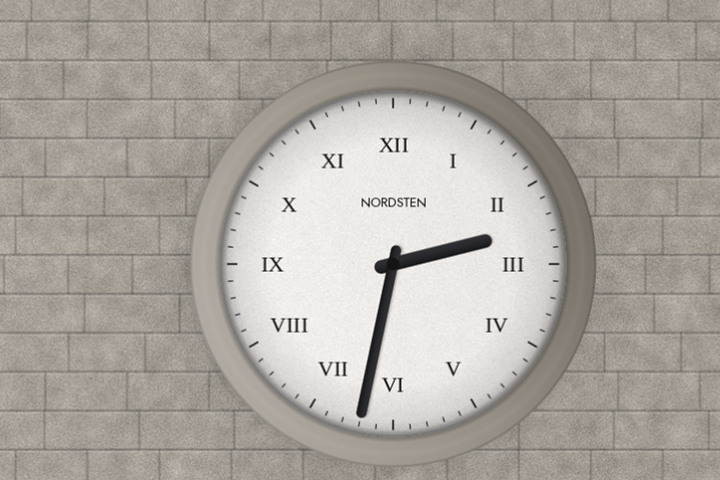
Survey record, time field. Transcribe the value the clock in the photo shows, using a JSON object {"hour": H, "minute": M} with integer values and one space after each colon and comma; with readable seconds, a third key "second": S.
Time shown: {"hour": 2, "minute": 32}
